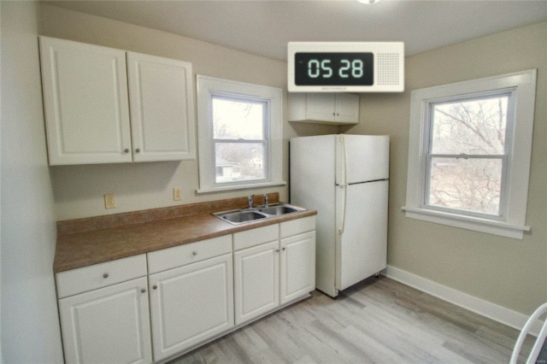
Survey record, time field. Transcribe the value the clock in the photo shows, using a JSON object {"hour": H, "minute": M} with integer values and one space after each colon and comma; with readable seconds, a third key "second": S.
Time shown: {"hour": 5, "minute": 28}
